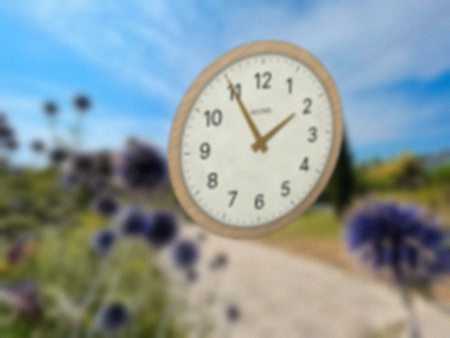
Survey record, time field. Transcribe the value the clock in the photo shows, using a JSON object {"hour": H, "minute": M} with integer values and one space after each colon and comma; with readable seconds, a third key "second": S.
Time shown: {"hour": 1, "minute": 55}
